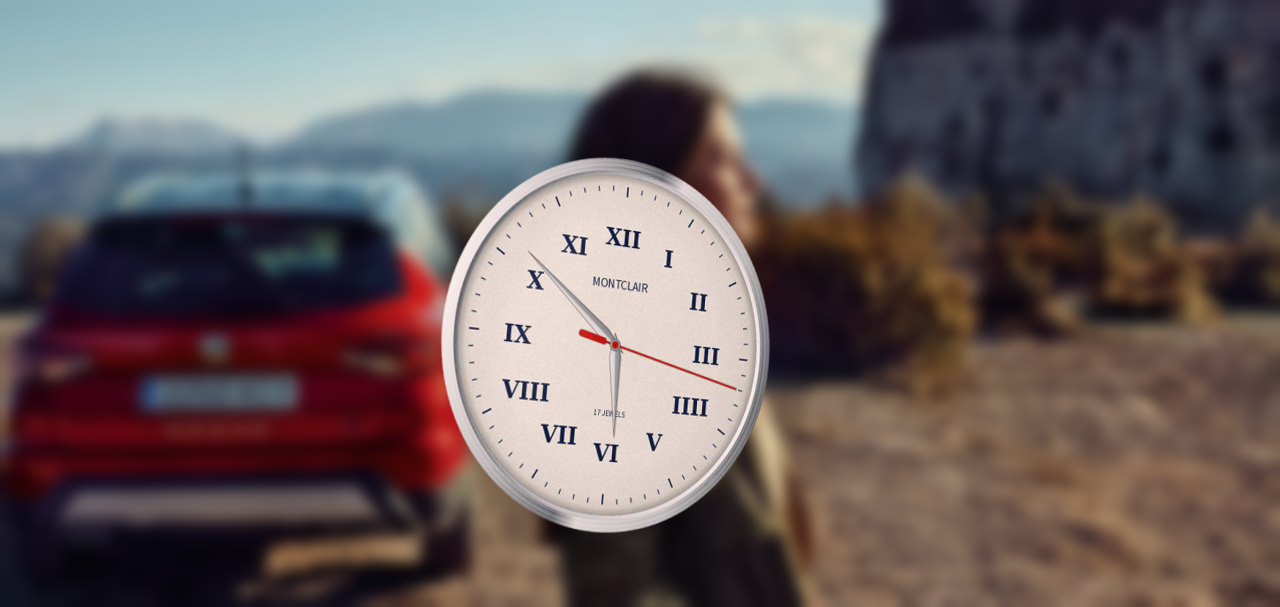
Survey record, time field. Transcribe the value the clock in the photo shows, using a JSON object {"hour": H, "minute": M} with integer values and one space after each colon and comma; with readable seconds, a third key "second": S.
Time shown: {"hour": 5, "minute": 51, "second": 17}
